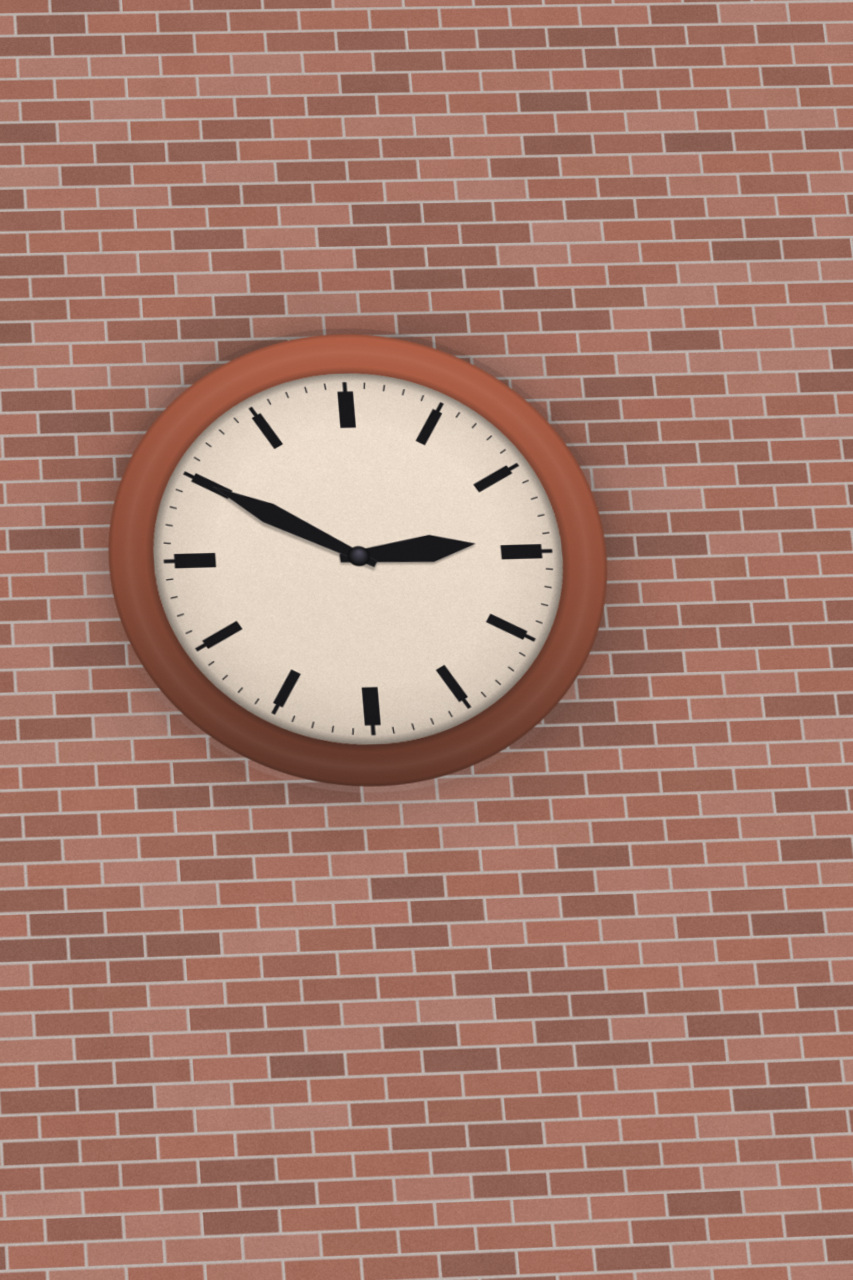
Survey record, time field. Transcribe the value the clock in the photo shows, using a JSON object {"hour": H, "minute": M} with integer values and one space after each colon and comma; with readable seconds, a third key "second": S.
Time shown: {"hour": 2, "minute": 50}
